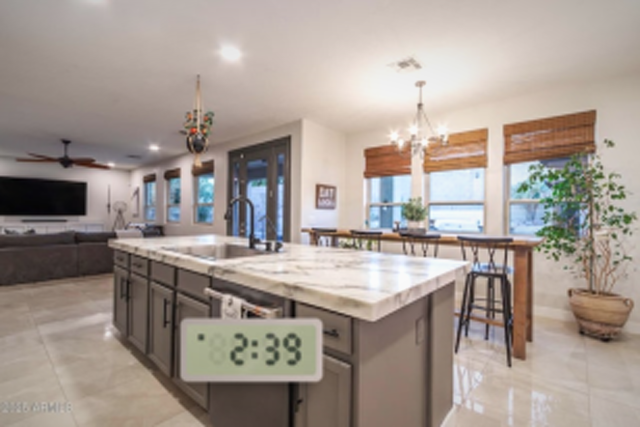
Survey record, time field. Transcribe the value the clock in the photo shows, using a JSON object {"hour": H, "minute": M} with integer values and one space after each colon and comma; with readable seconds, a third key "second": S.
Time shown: {"hour": 2, "minute": 39}
